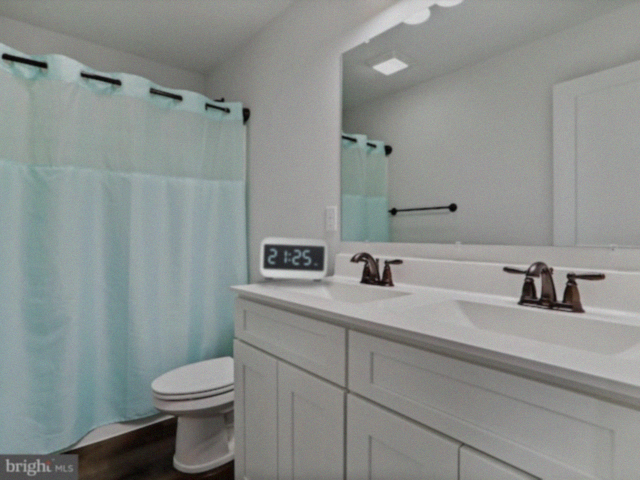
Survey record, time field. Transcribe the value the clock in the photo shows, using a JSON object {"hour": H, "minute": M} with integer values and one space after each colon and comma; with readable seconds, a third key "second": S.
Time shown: {"hour": 21, "minute": 25}
